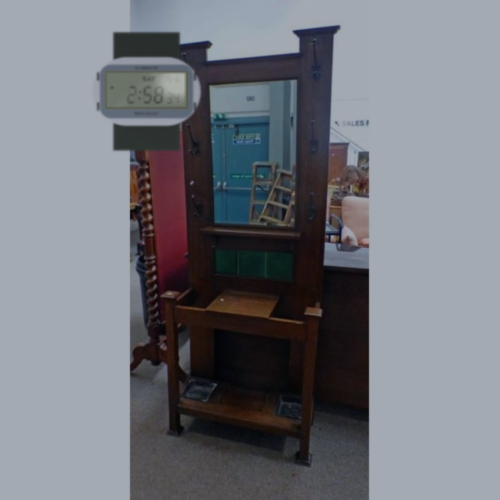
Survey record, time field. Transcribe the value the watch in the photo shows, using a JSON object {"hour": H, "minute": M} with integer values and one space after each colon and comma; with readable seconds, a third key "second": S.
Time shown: {"hour": 2, "minute": 58, "second": 34}
